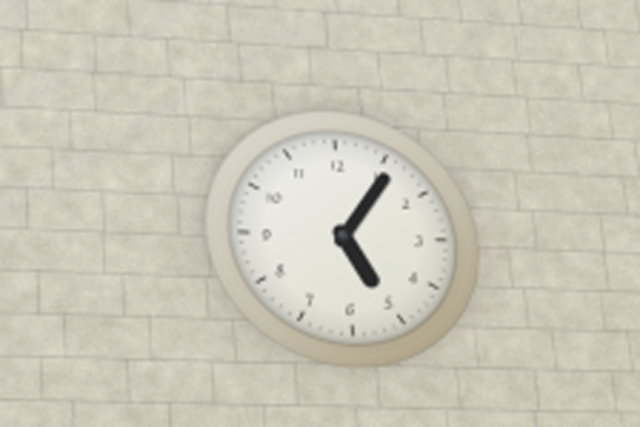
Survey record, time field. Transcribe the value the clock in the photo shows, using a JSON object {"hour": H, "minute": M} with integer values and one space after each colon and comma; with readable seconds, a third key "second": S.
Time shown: {"hour": 5, "minute": 6}
